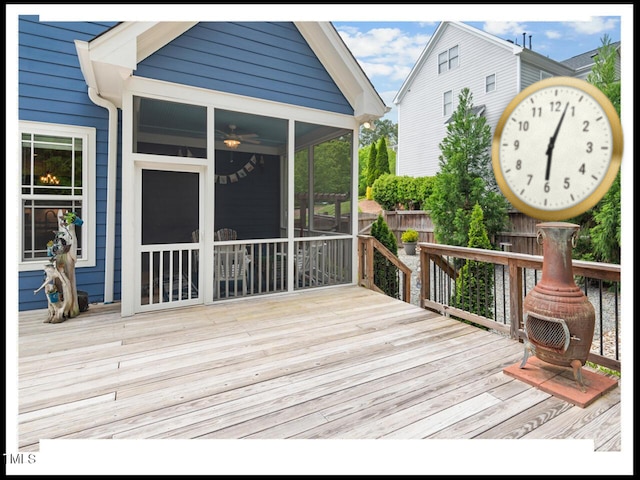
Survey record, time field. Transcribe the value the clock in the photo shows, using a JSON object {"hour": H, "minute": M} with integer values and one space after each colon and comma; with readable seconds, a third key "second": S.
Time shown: {"hour": 6, "minute": 3}
